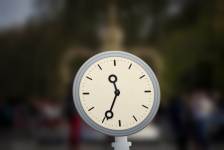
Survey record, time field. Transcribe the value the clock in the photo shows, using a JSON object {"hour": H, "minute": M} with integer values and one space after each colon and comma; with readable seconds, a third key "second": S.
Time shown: {"hour": 11, "minute": 34}
